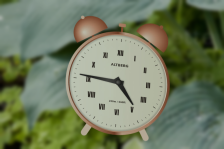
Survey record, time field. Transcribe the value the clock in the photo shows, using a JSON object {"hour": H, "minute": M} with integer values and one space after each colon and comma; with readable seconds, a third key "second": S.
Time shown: {"hour": 4, "minute": 46}
